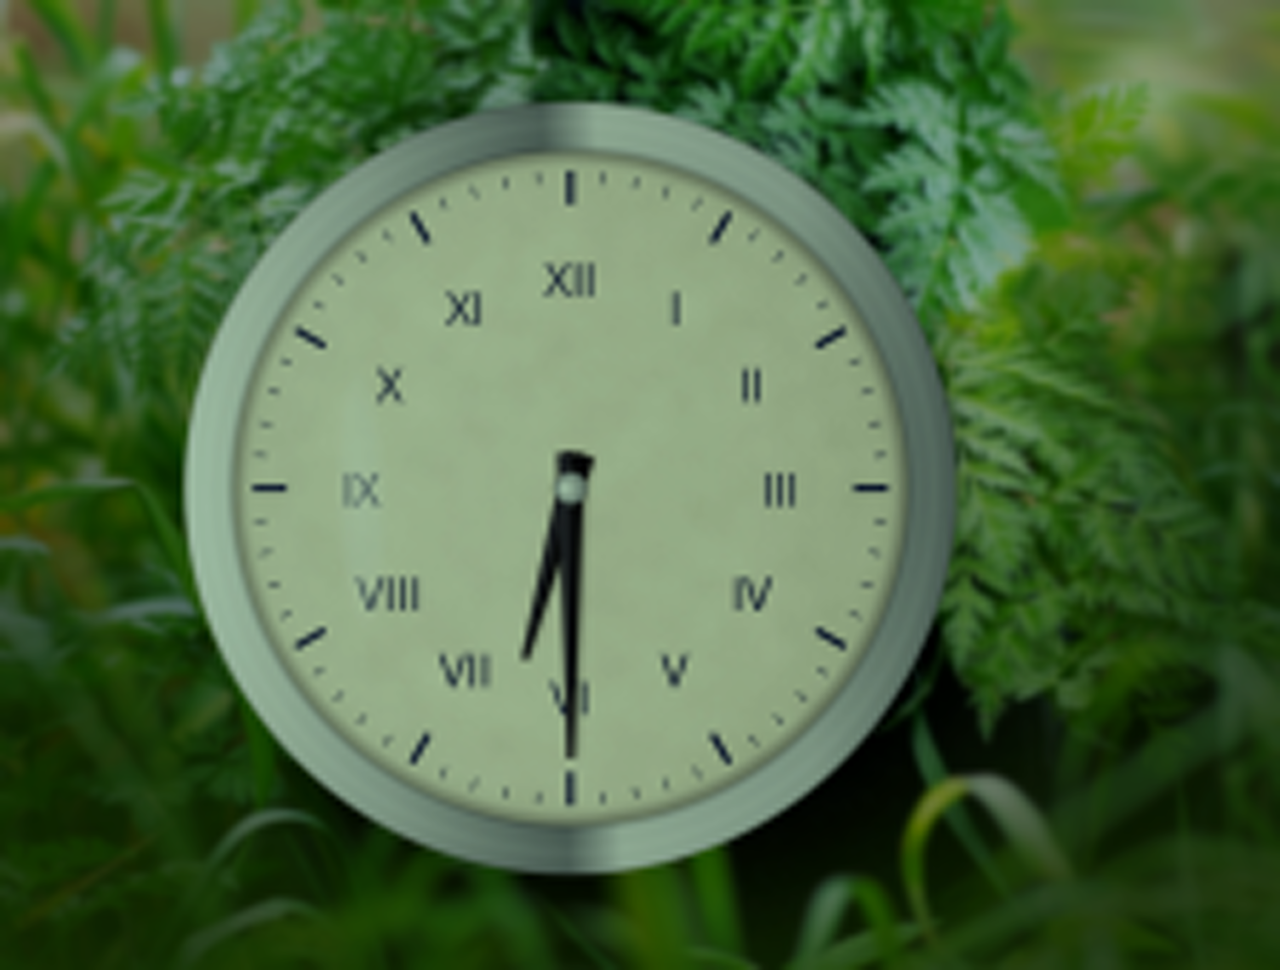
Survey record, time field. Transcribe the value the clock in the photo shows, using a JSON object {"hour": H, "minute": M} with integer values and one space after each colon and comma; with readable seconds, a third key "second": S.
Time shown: {"hour": 6, "minute": 30}
